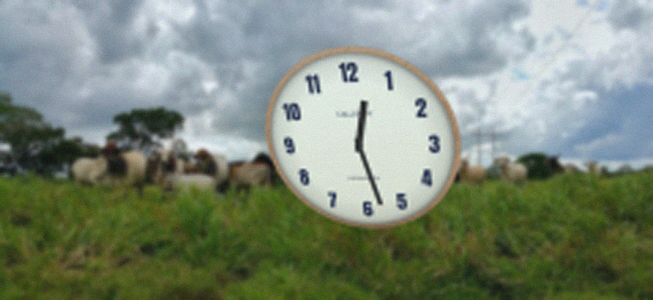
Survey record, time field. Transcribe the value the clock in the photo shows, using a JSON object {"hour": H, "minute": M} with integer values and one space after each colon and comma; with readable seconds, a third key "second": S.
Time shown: {"hour": 12, "minute": 28}
